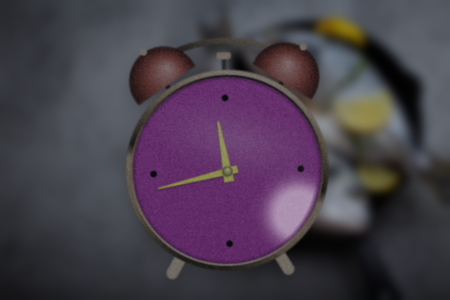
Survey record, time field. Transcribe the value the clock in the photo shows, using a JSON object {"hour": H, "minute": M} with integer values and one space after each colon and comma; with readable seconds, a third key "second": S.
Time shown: {"hour": 11, "minute": 43}
